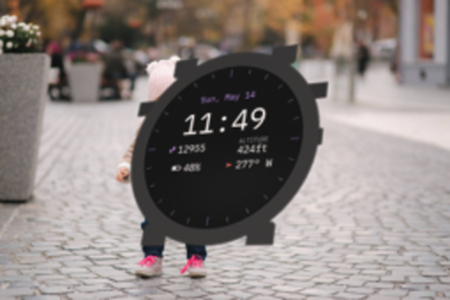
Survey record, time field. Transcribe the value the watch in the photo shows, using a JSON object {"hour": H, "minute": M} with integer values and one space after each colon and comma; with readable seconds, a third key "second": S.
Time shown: {"hour": 11, "minute": 49}
